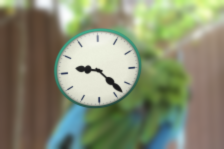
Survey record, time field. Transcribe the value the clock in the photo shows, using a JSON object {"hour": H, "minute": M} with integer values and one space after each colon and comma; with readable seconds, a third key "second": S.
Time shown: {"hour": 9, "minute": 23}
